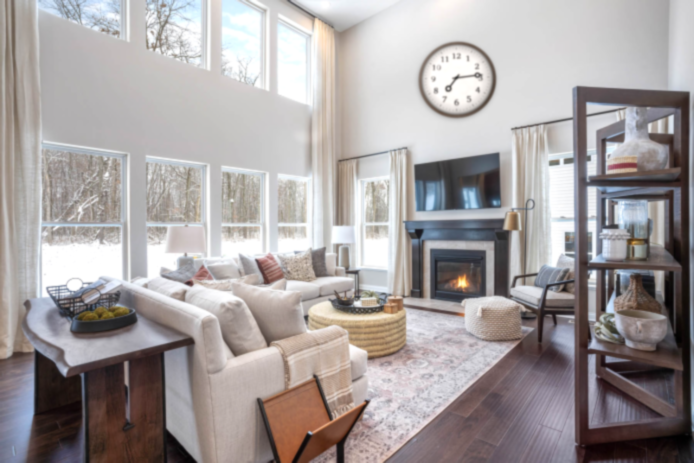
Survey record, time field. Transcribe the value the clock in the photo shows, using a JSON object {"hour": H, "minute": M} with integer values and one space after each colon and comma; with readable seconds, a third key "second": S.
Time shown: {"hour": 7, "minute": 14}
